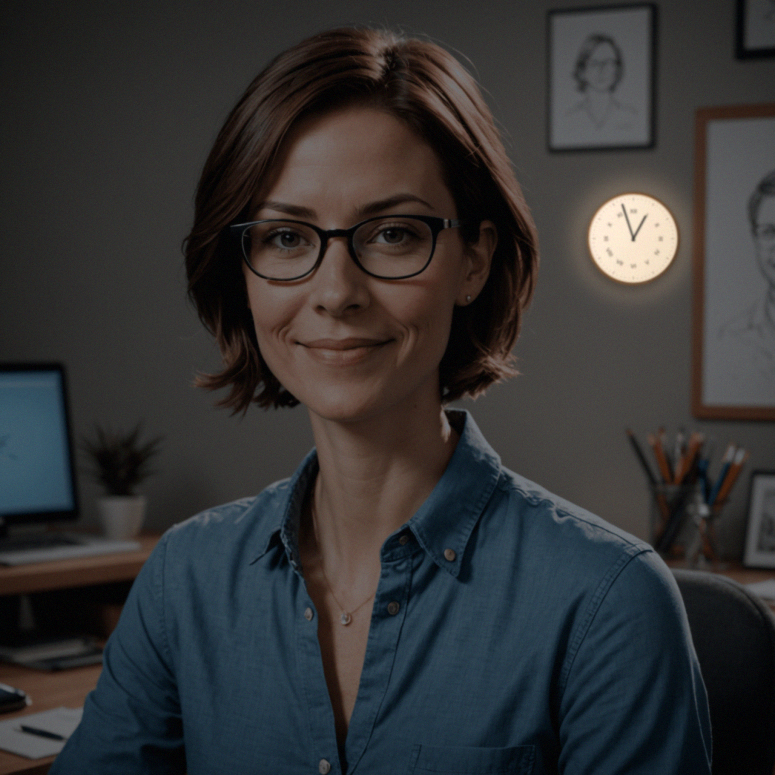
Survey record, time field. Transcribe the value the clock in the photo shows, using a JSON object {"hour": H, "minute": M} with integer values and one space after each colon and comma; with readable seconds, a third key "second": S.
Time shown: {"hour": 12, "minute": 57}
